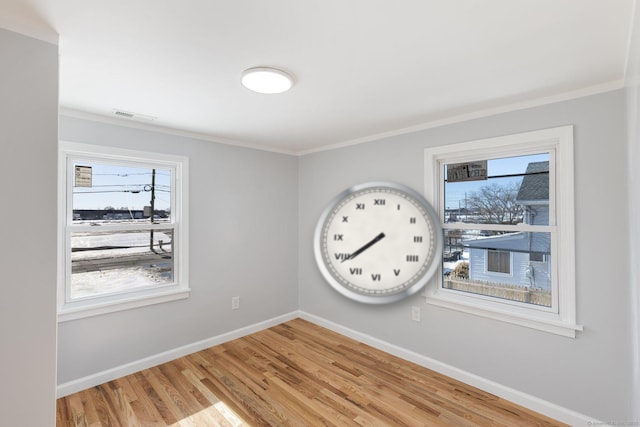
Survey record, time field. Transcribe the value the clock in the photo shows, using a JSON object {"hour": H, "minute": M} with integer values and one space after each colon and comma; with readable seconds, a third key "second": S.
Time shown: {"hour": 7, "minute": 39}
